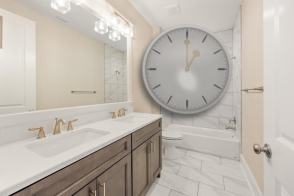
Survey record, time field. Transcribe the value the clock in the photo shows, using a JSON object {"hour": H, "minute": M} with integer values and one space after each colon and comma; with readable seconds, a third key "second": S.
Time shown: {"hour": 1, "minute": 0}
